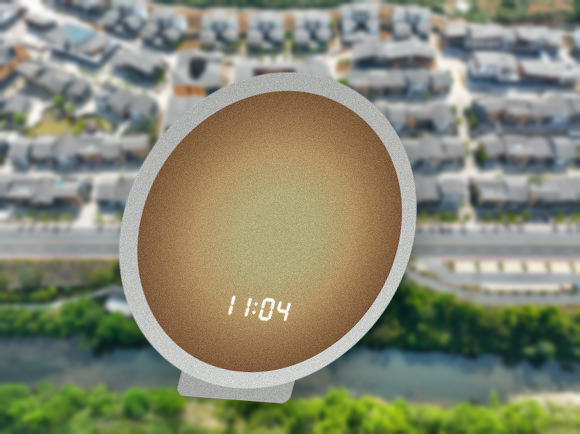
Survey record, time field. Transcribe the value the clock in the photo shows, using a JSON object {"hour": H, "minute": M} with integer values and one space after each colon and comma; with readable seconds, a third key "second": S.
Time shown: {"hour": 11, "minute": 4}
